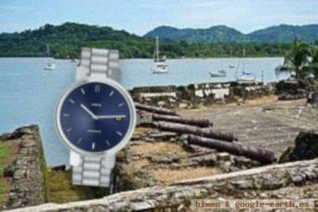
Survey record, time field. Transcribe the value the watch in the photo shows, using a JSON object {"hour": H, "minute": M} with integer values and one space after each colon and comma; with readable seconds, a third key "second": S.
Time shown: {"hour": 10, "minute": 14}
